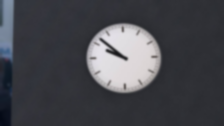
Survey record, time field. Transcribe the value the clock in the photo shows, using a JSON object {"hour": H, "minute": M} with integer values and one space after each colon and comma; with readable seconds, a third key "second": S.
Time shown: {"hour": 9, "minute": 52}
